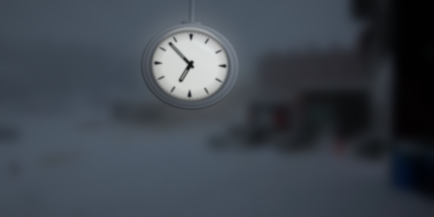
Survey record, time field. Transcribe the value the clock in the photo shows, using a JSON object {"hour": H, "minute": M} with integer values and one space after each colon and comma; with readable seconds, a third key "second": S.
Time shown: {"hour": 6, "minute": 53}
